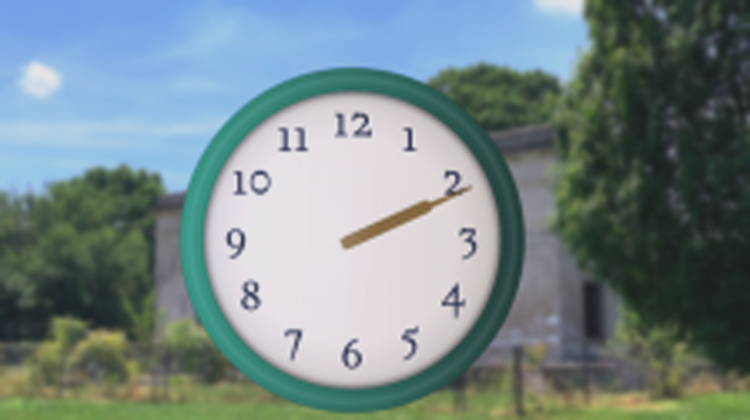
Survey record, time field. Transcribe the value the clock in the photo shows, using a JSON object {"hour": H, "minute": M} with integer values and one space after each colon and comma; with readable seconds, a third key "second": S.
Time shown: {"hour": 2, "minute": 11}
